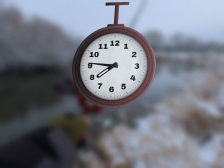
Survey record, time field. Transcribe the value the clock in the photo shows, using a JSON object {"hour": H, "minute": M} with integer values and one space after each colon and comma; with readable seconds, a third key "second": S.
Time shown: {"hour": 7, "minute": 46}
